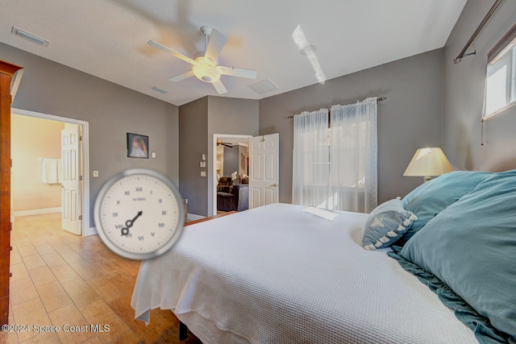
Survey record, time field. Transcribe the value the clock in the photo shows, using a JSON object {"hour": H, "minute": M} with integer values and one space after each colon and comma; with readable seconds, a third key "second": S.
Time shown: {"hour": 7, "minute": 37}
